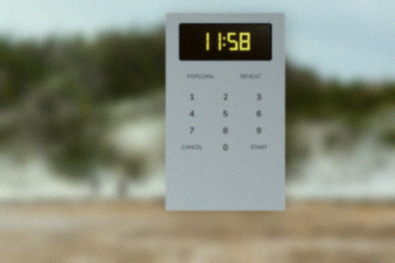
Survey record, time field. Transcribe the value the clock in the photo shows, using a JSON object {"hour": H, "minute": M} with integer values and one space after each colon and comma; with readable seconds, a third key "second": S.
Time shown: {"hour": 11, "minute": 58}
